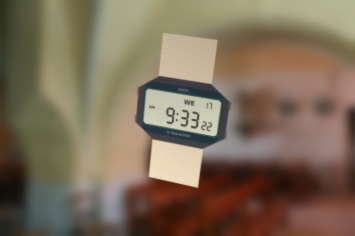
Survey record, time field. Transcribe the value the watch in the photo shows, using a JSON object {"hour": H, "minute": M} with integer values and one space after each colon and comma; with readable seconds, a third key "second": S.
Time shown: {"hour": 9, "minute": 33}
